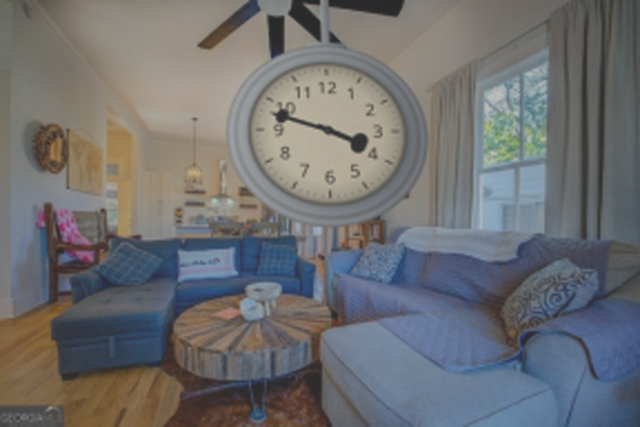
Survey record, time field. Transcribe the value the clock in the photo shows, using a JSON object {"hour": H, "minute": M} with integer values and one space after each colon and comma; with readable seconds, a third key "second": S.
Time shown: {"hour": 3, "minute": 48}
